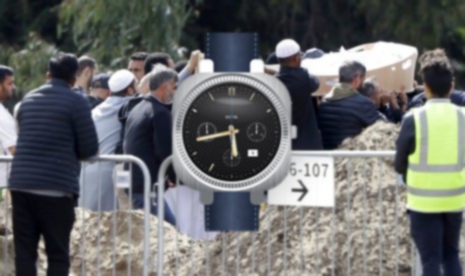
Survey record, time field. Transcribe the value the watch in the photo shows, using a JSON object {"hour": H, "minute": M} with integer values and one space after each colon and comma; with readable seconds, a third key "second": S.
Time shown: {"hour": 5, "minute": 43}
